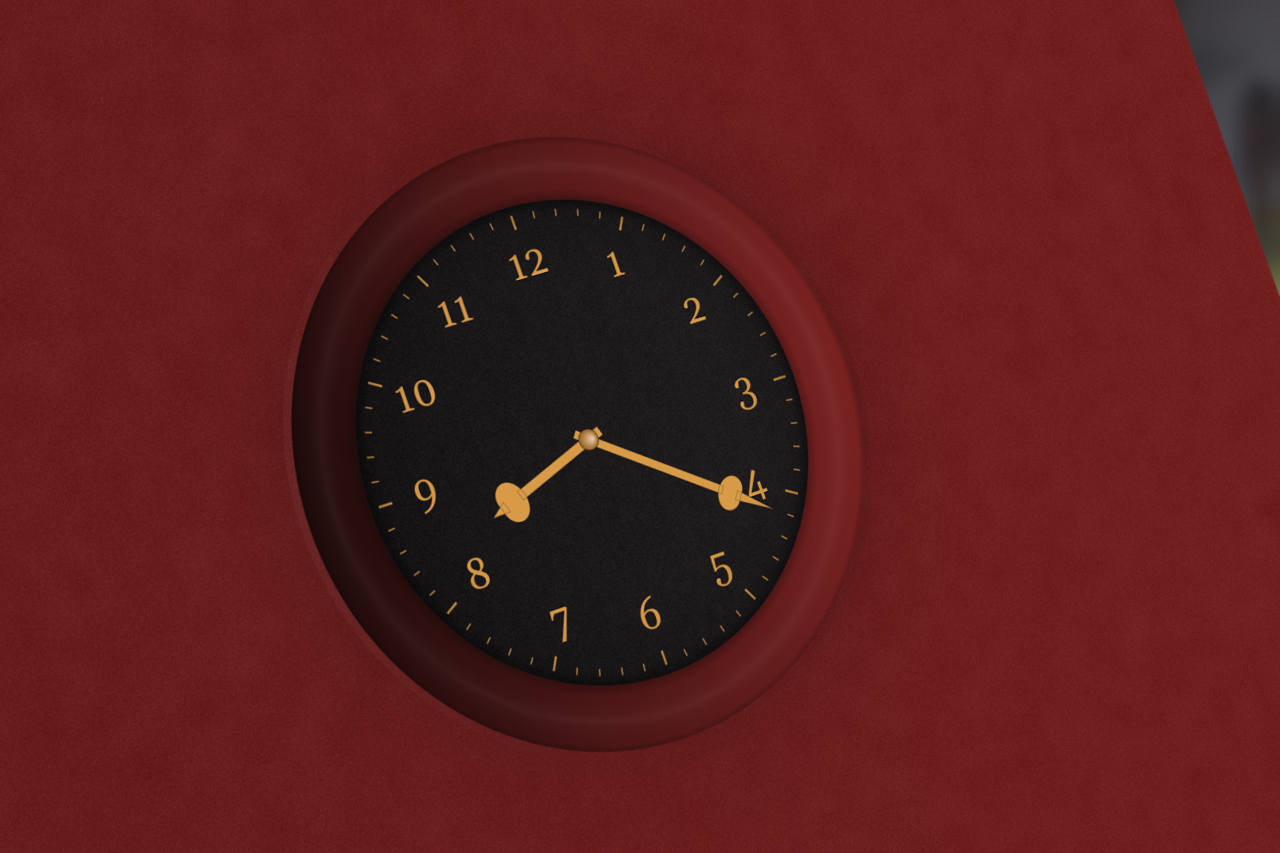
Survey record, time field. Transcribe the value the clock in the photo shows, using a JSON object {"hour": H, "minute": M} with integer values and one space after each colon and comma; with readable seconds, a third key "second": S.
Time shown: {"hour": 8, "minute": 21}
